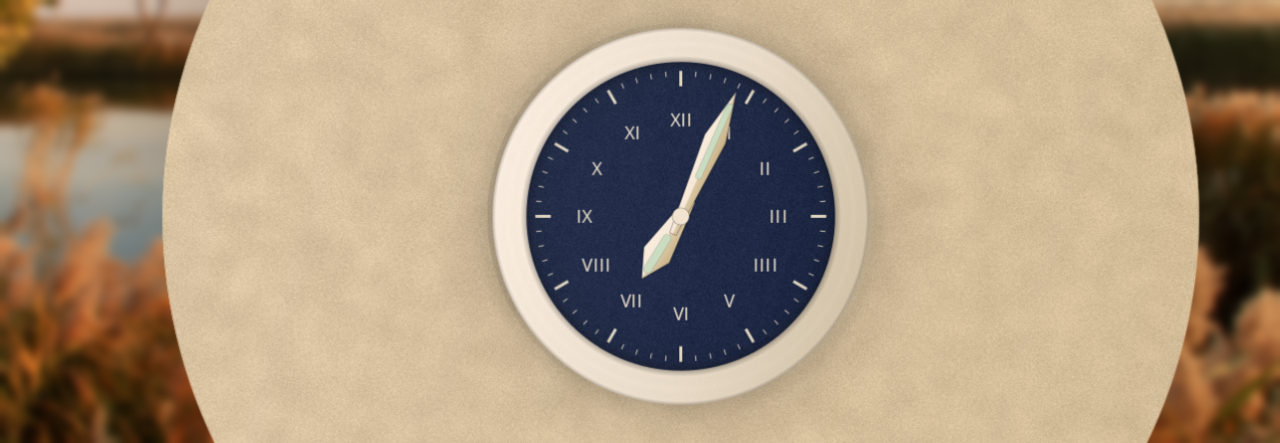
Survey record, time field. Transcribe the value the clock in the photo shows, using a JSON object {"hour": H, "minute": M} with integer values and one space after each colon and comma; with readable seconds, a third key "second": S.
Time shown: {"hour": 7, "minute": 4}
